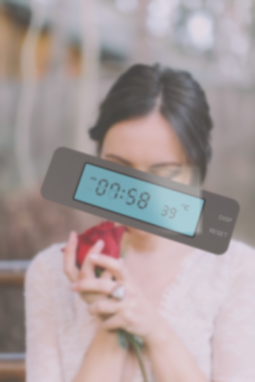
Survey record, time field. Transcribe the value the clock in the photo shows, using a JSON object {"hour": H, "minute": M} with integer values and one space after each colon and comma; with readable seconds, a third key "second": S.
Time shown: {"hour": 7, "minute": 58}
